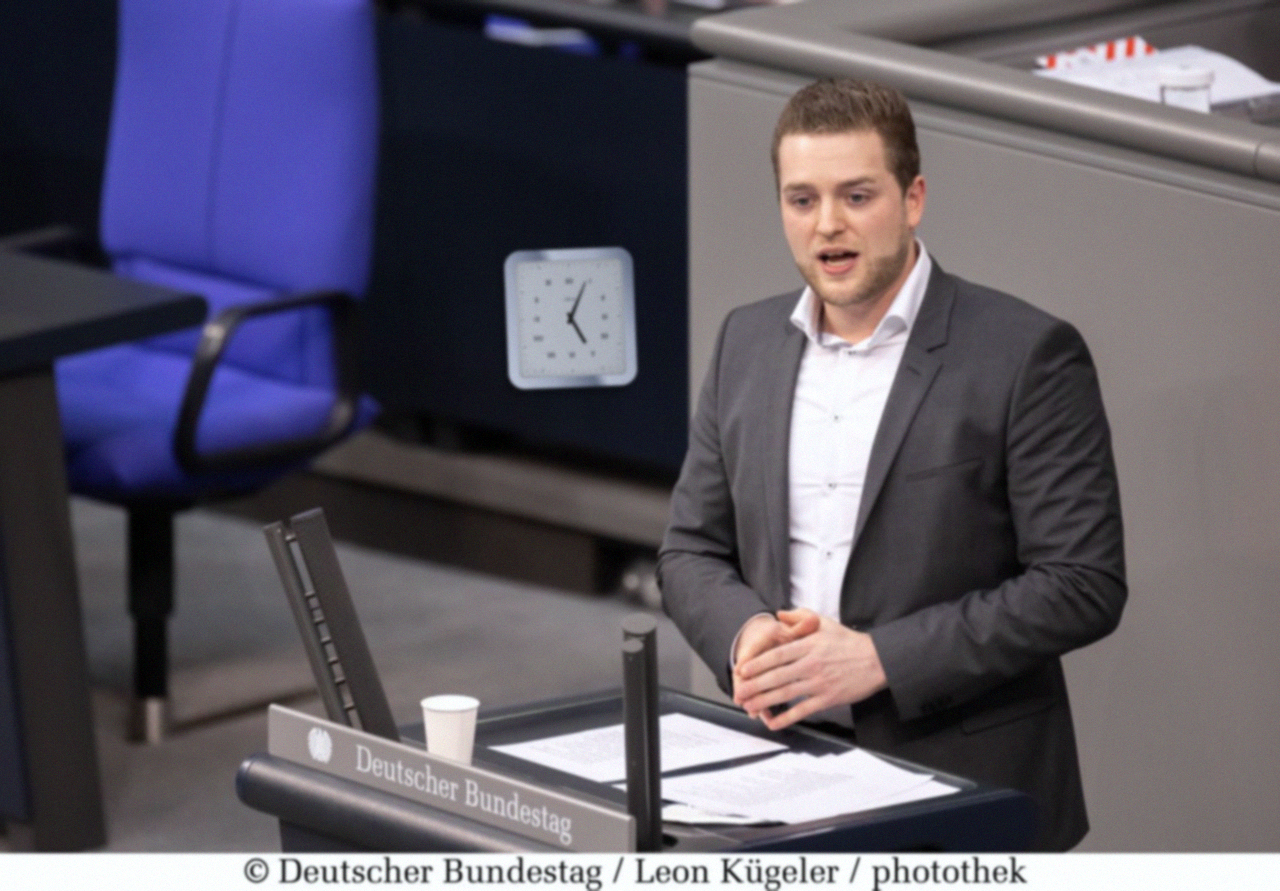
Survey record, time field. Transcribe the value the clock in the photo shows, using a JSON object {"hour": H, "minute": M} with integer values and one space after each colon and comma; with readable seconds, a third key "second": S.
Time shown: {"hour": 5, "minute": 4}
